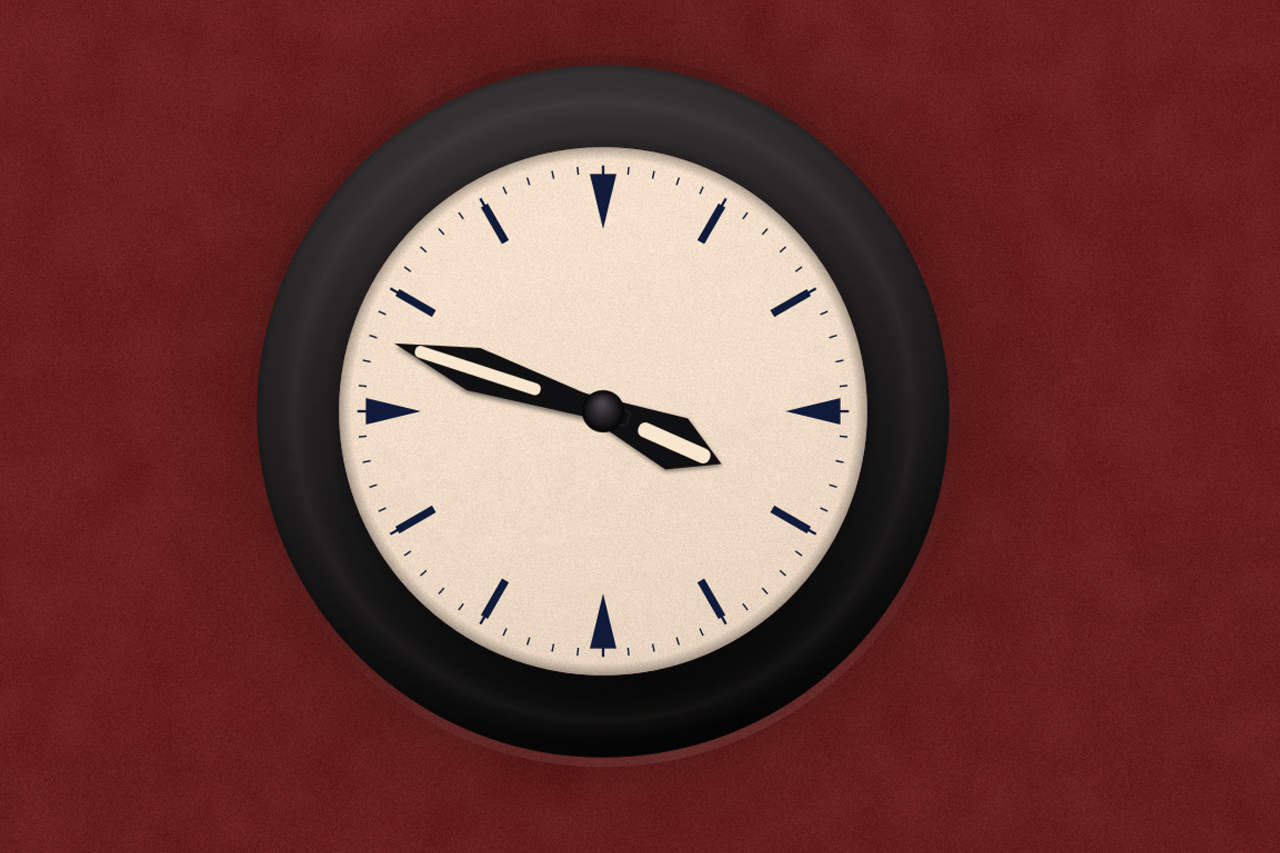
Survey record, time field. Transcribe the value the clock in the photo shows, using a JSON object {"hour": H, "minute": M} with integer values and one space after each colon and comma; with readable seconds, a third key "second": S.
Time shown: {"hour": 3, "minute": 48}
